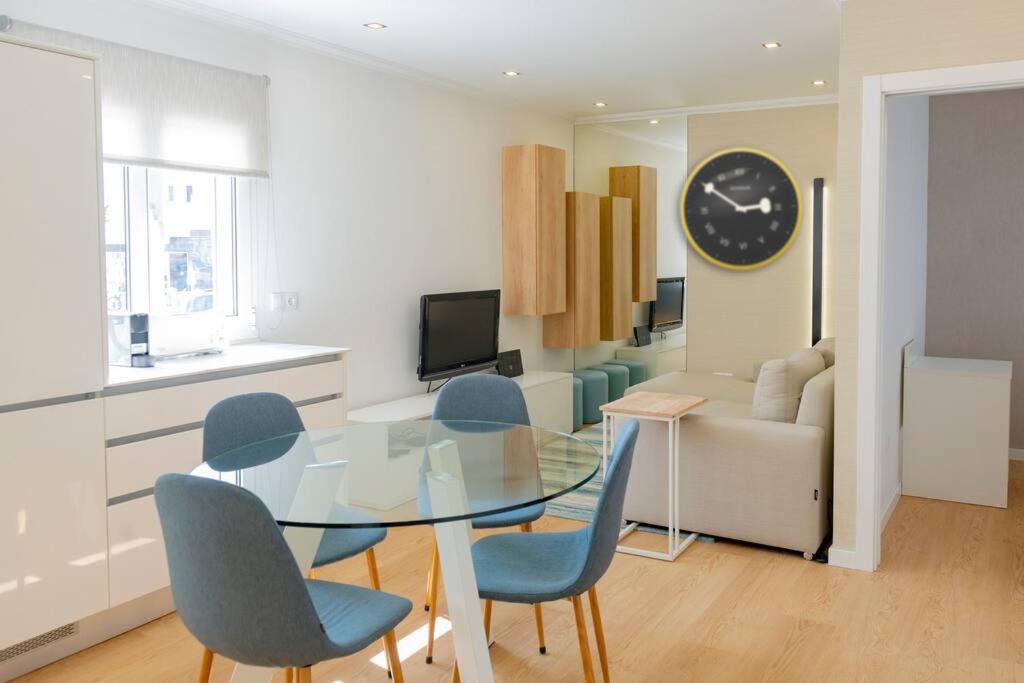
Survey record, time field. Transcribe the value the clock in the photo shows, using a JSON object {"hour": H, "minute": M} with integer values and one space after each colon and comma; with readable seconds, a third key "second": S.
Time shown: {"hour": 2, "minute": 51}
